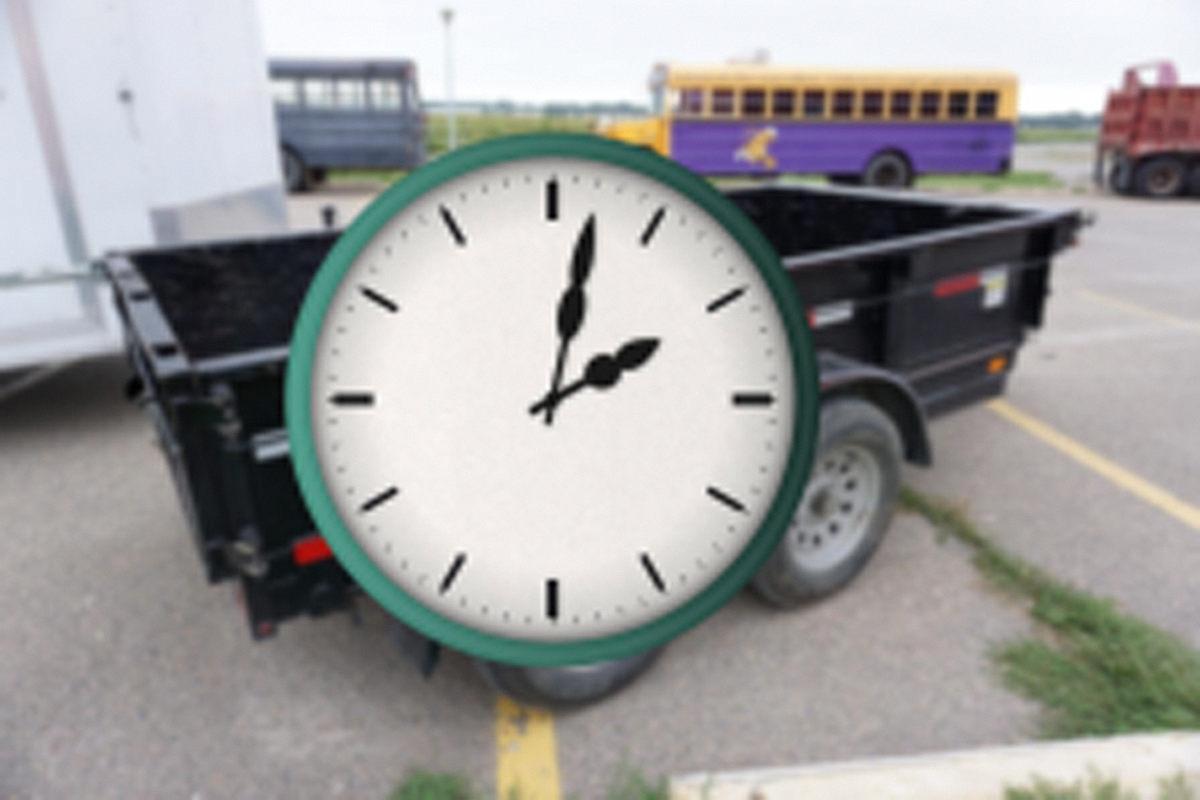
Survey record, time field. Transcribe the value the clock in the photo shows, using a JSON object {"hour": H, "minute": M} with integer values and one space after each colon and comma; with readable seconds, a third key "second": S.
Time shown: {"hour": 2, "minute": 2}
